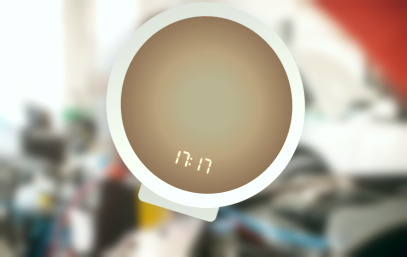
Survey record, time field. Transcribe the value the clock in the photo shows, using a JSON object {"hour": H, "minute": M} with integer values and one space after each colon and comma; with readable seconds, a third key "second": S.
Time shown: {"hour": 17, "minute": 17}
